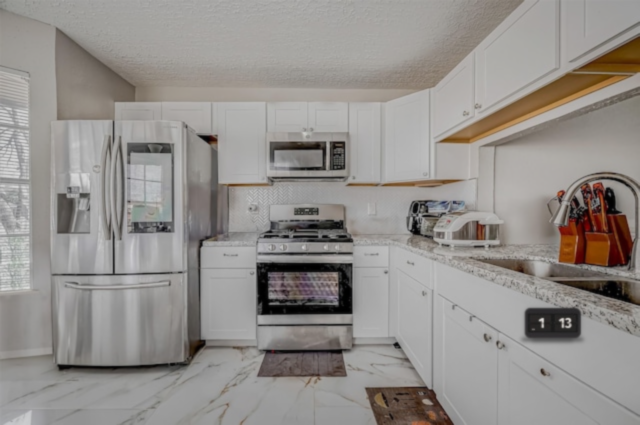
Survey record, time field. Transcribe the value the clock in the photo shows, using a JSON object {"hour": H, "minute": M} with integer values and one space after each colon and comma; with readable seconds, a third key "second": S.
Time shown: {"hour": 1, "minute": 13}
